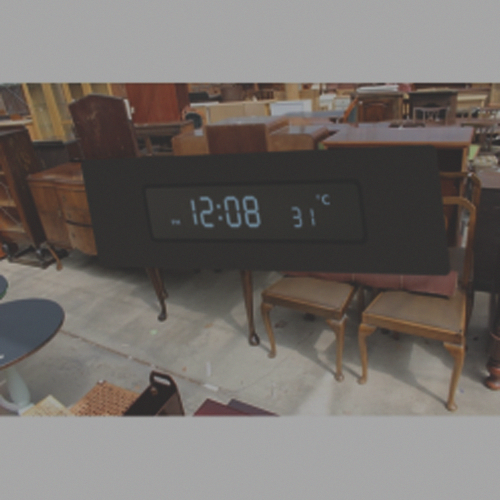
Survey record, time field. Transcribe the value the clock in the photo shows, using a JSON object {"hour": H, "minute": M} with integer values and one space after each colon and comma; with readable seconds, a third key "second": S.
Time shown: {"hour": 12, "minute": 8}
